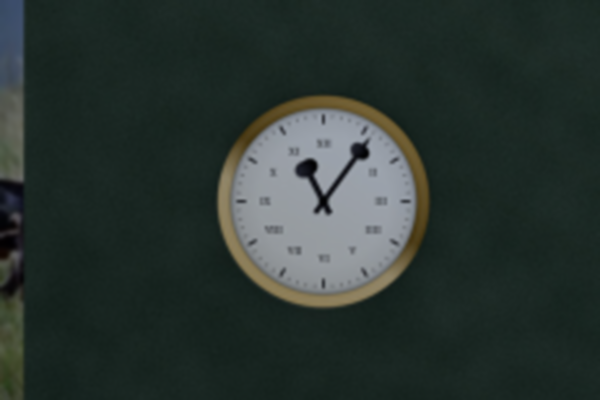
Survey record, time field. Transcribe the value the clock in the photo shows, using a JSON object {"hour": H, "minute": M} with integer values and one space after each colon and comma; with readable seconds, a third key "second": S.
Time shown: {"hour": 11, "minute": 6}
